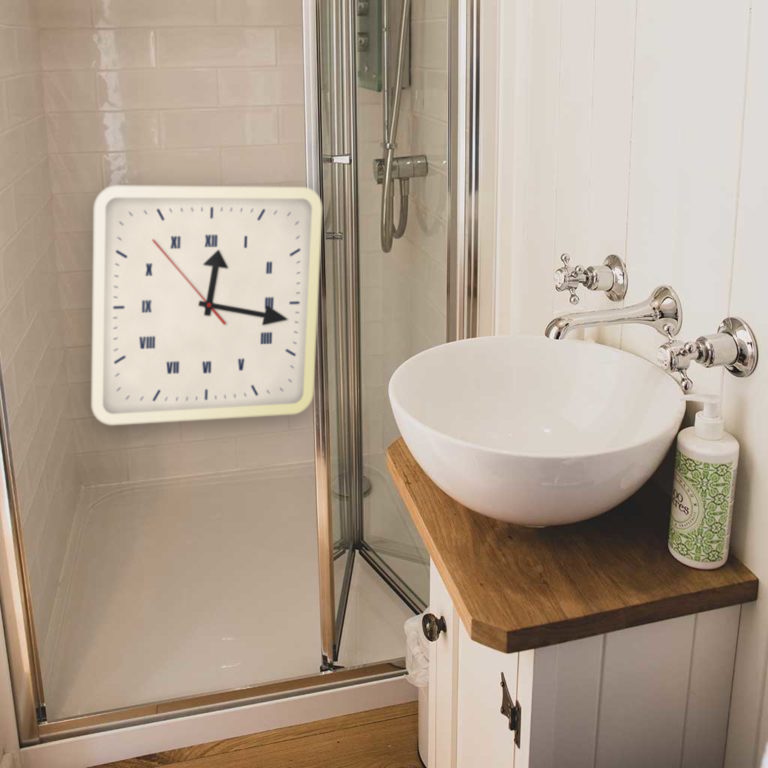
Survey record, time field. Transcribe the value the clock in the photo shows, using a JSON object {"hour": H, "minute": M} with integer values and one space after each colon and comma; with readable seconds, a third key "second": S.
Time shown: {"hour": 12, "minute": 16, "second": 53}
